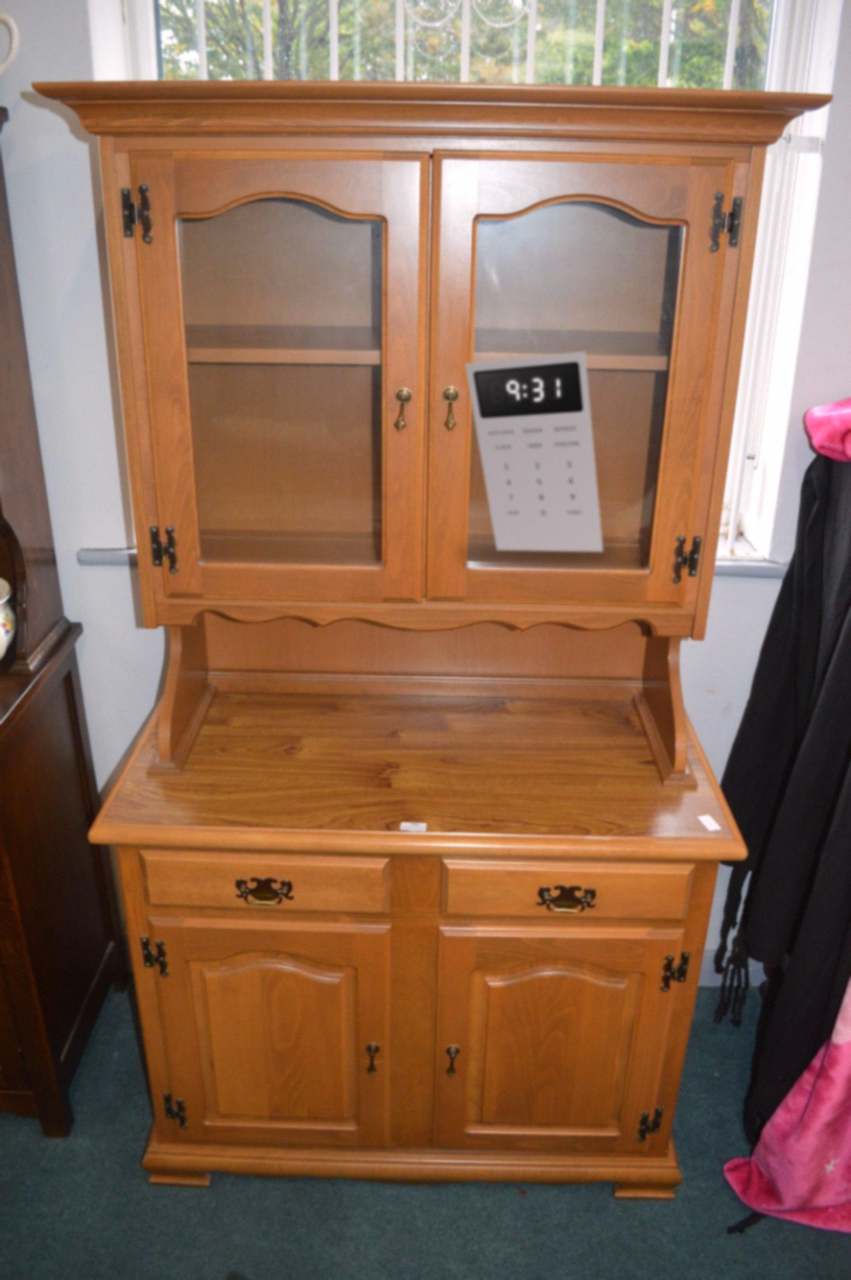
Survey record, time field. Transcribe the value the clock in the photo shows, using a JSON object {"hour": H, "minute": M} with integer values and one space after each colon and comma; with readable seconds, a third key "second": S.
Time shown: {"hour": 9, "minute": 31}
